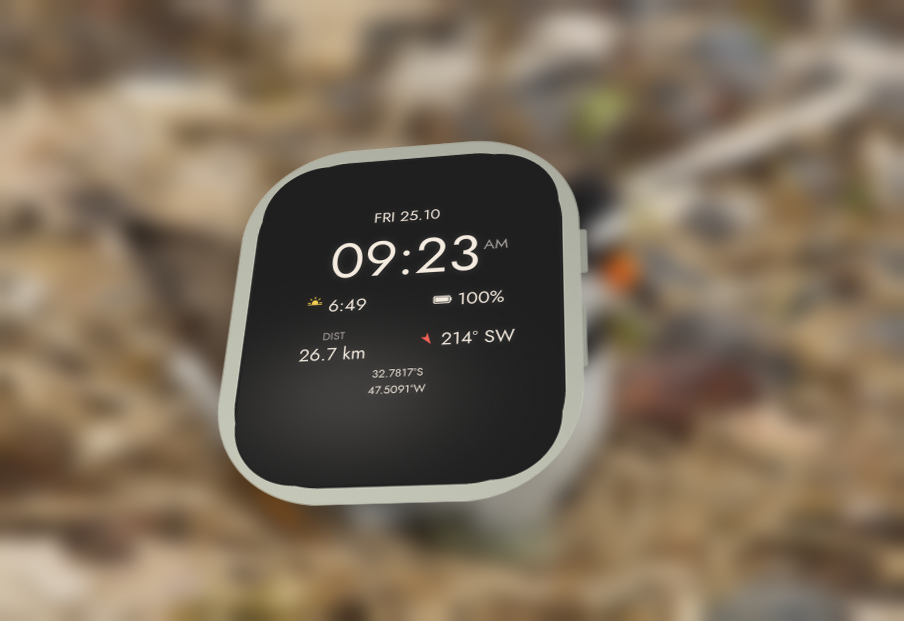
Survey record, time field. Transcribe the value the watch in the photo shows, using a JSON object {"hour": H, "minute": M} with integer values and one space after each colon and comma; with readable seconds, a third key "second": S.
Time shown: {"hour": 9, "minute": 23}
